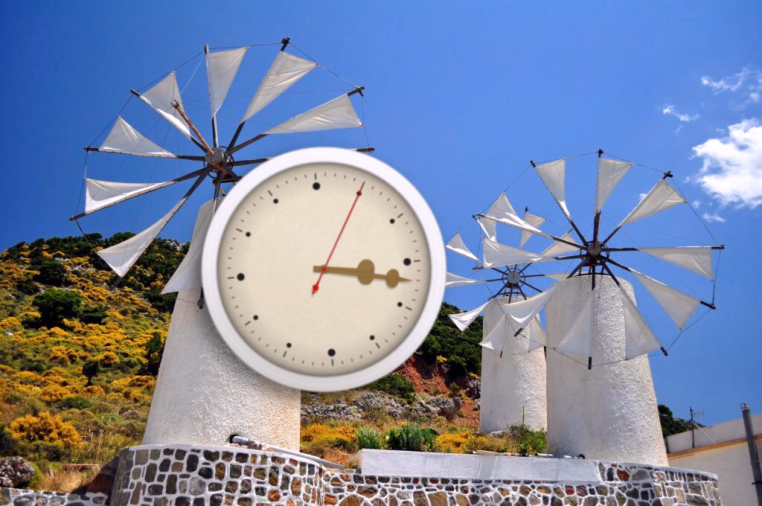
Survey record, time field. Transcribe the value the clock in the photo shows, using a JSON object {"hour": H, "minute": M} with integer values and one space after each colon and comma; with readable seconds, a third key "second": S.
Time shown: {"hour": 3, "minute": 17, "second": 5}
